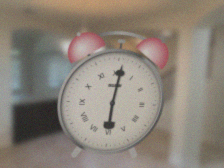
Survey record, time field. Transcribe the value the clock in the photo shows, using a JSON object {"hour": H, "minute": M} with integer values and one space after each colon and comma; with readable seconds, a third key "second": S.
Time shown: {"hour": 6, "minute": 1}
